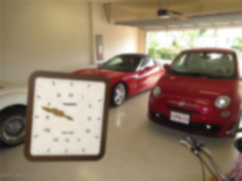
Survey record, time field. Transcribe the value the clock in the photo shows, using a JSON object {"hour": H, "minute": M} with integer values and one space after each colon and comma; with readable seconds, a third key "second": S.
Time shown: {"hour": 9, "minute": 48}
